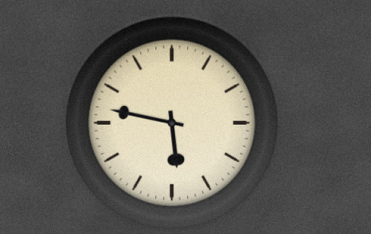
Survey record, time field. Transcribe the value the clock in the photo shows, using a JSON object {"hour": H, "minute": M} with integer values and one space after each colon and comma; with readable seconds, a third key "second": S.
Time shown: {"hour": 5, "minute": 47}
